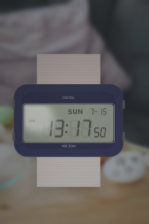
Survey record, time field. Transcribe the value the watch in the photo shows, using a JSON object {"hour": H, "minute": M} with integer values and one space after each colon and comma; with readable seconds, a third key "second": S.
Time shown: {"hour": 13, "minute": 17, "second": 50}
